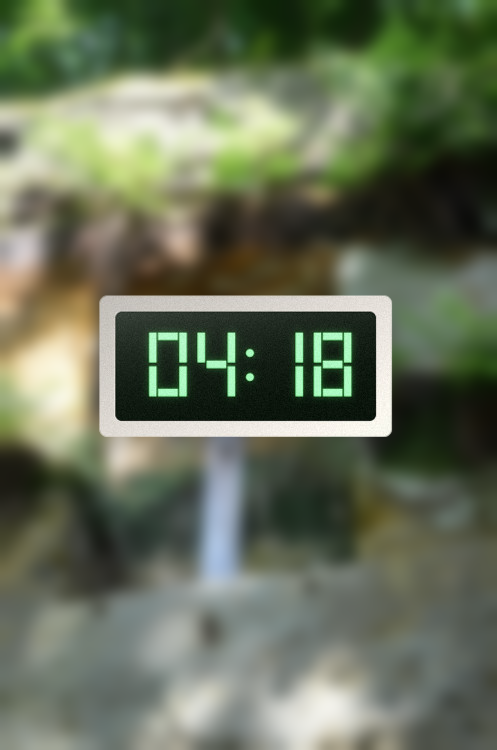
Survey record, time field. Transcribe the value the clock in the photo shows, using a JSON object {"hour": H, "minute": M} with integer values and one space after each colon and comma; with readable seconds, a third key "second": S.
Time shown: {"hour": 4, "minute": 18}
